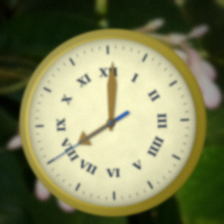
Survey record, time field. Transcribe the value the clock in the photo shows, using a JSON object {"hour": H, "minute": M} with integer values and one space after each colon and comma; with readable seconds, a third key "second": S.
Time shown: {"hour": 8, "minute": 0, "second": 40}
